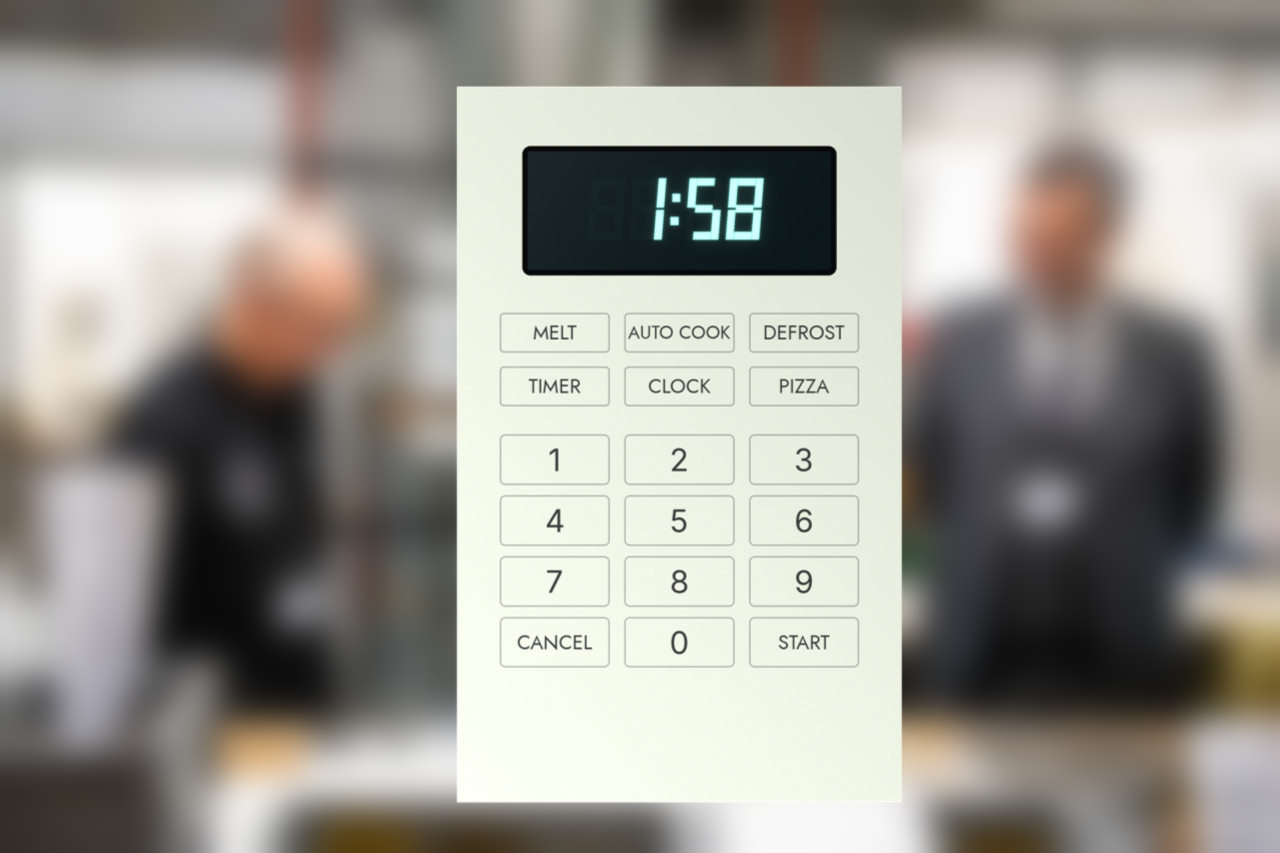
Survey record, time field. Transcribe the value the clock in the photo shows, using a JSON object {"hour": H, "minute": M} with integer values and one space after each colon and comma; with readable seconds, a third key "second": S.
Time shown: {"hour": 1, "minute": 58}
